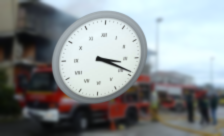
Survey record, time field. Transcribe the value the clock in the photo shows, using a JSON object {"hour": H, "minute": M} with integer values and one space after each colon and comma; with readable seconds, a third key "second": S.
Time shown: {"hour": 3, "minute": 19}
